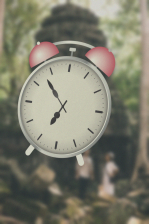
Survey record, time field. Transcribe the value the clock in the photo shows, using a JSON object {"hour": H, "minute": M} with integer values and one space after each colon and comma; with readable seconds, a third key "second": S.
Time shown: {"hour": 6, "minute": 53}
